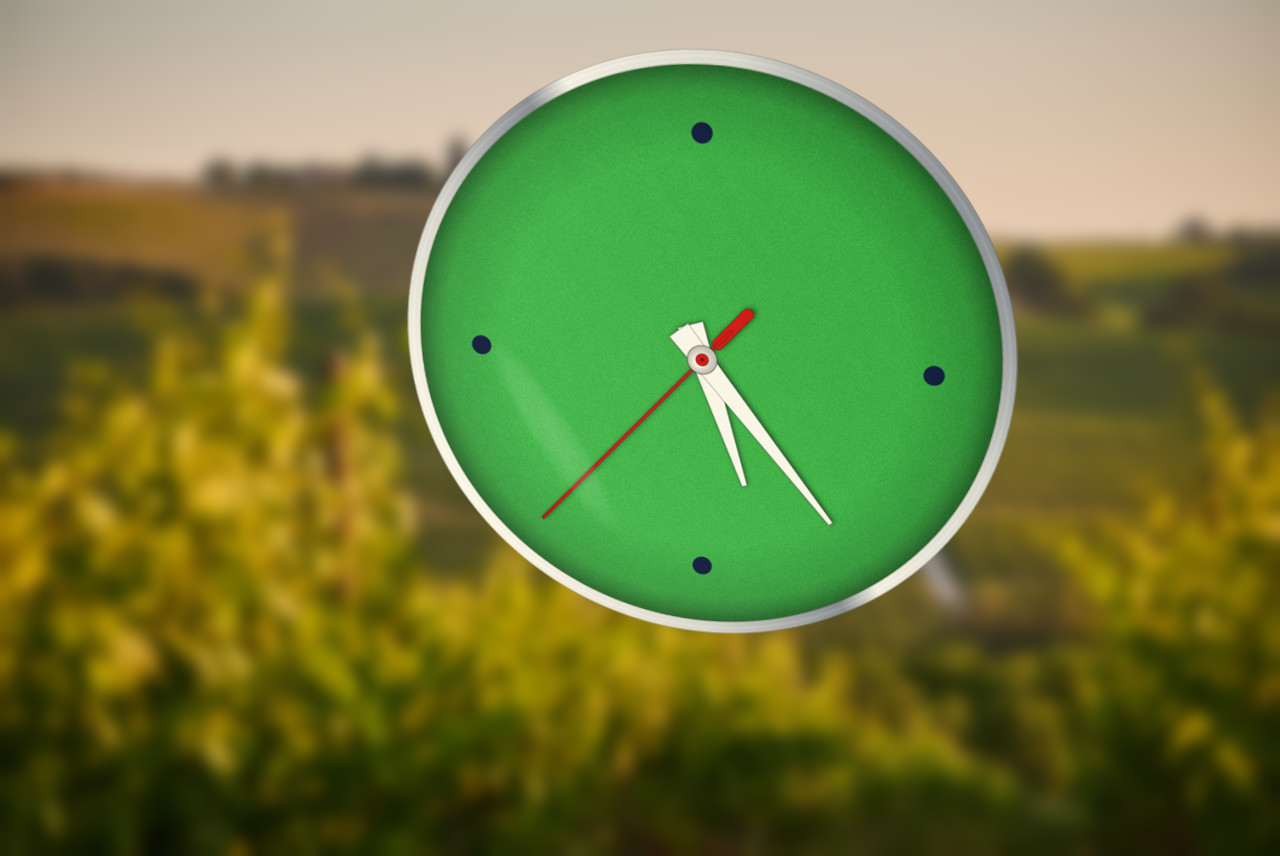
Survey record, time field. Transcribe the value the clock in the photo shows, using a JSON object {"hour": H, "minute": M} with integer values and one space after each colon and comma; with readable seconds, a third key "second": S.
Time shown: {"hour": 5, "minute": 23, "second": 37}
